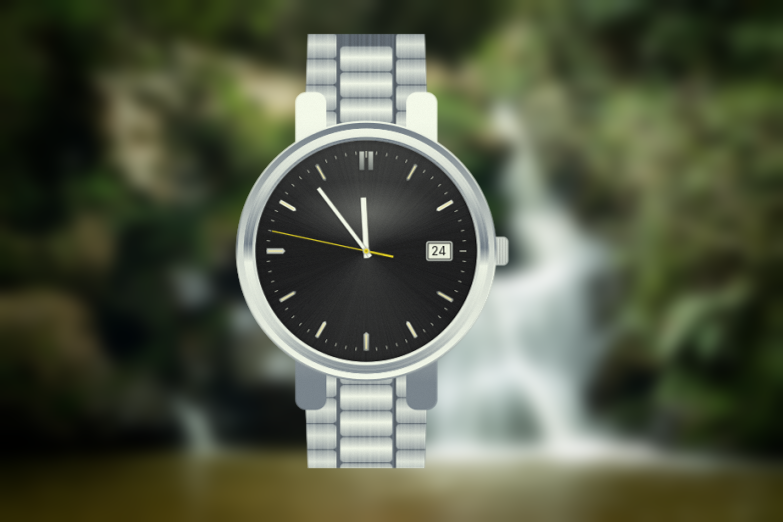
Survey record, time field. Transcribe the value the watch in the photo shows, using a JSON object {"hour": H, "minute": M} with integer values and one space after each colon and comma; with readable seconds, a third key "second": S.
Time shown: {"hour": 11, "minute": 53, "second": 47}
